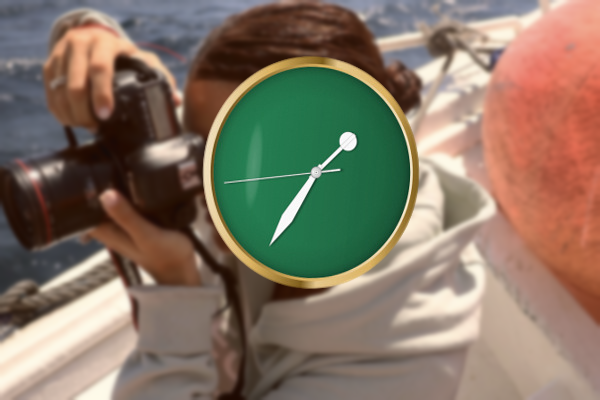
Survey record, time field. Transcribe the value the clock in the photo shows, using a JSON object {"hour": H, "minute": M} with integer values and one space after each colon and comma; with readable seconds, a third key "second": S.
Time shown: {"hour": 1, "minute": 35, "second": 44}
